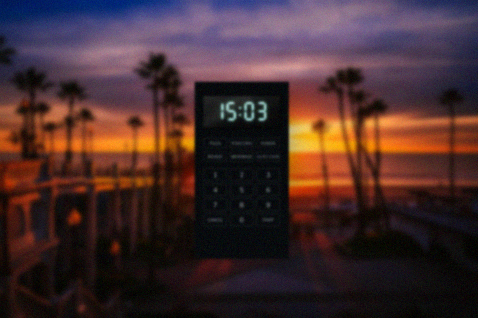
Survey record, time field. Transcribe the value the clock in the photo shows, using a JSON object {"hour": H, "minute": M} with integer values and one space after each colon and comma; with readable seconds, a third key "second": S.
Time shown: {"hour": 15, "minute": 3}
